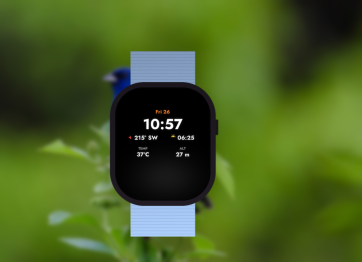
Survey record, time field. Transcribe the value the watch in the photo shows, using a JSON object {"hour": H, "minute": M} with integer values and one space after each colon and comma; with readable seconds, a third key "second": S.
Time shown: {"hour": 10, "minute": 57}
